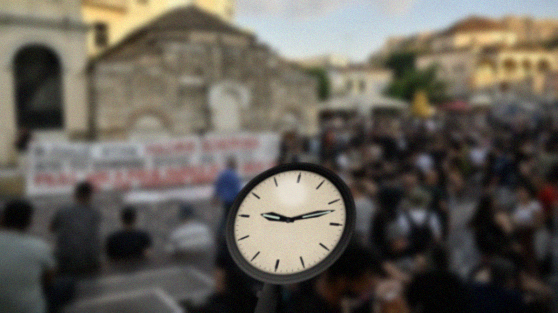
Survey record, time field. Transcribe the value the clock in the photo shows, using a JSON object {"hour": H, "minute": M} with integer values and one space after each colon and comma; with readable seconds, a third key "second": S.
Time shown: {"hour": 9, "minute": 12}
